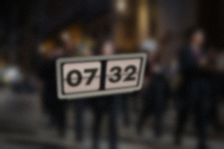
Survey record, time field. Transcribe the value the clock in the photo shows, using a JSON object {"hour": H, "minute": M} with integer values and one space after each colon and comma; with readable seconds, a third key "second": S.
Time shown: {"hour": 7, "minute": 32}
